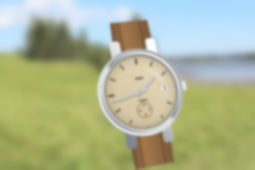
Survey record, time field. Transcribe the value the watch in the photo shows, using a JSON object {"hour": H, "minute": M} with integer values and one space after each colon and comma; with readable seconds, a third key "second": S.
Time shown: {"hour": 1, "minute": 43}
